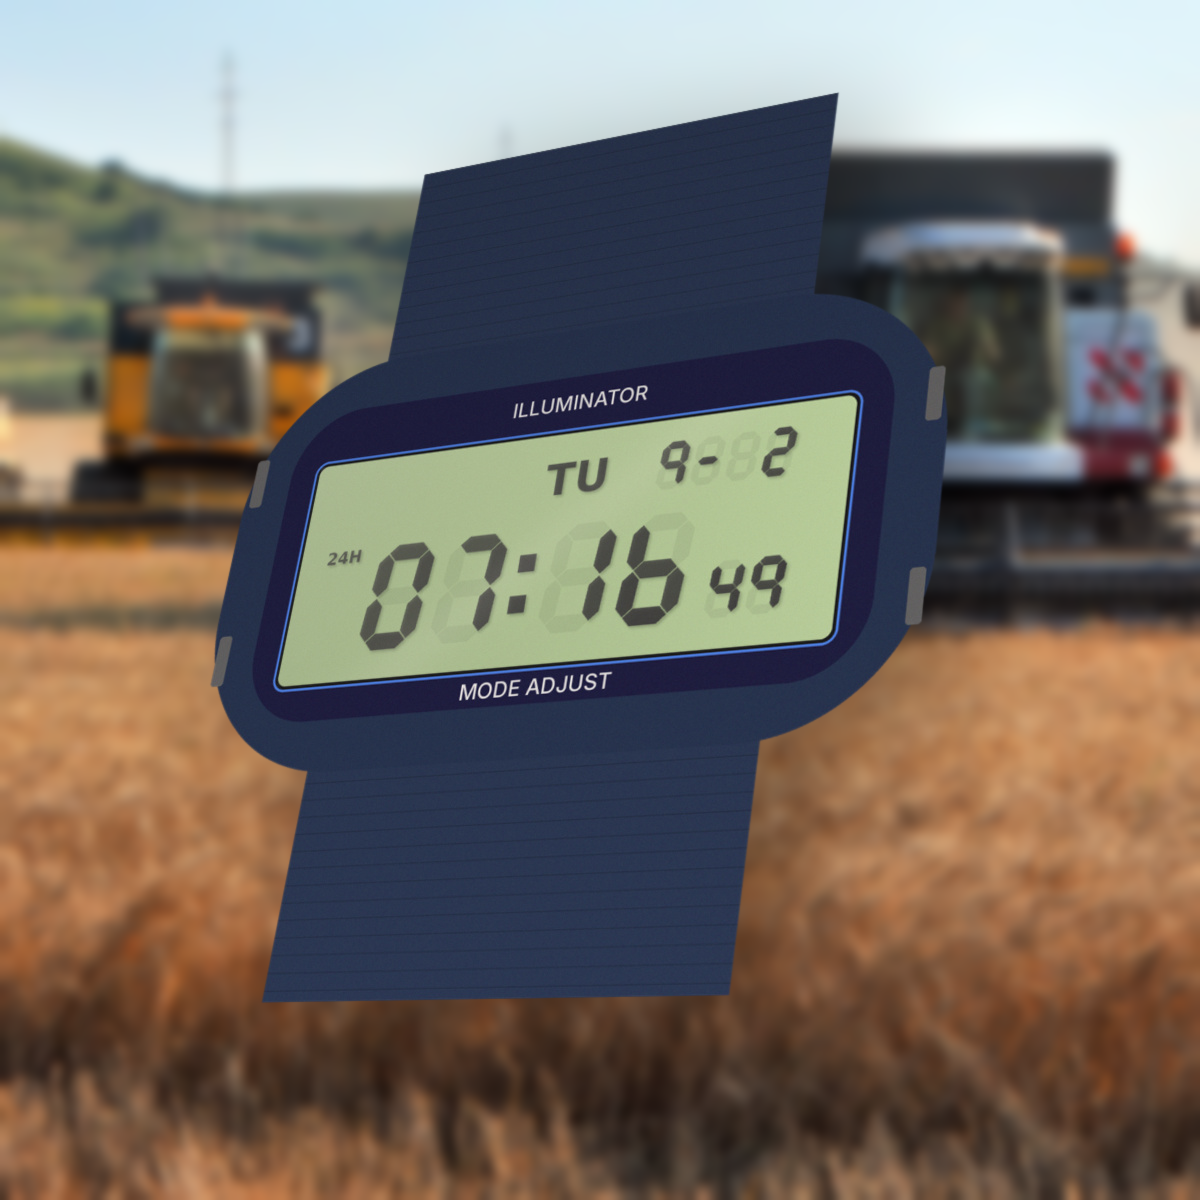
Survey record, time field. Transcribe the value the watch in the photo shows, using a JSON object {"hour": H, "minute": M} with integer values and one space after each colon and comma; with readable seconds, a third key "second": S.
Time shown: {"hour": 7, "minute": 16, "second": 49}
